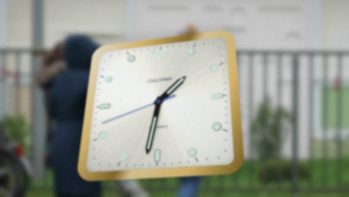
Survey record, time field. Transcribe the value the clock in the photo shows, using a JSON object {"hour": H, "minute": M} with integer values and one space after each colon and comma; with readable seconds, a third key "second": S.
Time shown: {"hour": 1, "minute": 31, "second": 42}
